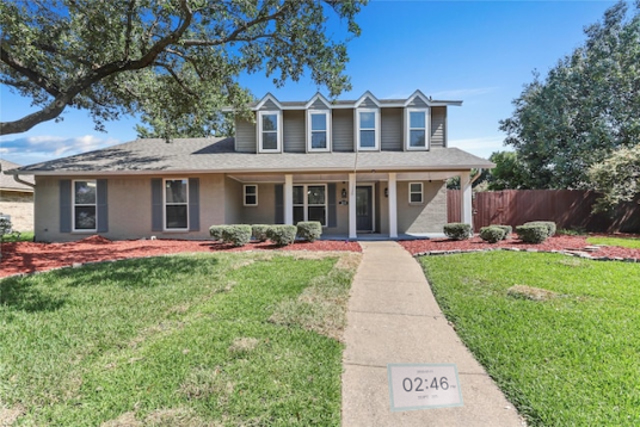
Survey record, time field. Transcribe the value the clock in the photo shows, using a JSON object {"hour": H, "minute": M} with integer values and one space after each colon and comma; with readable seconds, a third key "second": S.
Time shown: {"hour": 2, "minute": 46}
